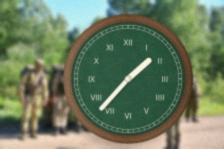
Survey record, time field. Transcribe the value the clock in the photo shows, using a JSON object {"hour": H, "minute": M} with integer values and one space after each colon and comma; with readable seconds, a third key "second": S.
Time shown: {"hour": 1, "minute": 37}
